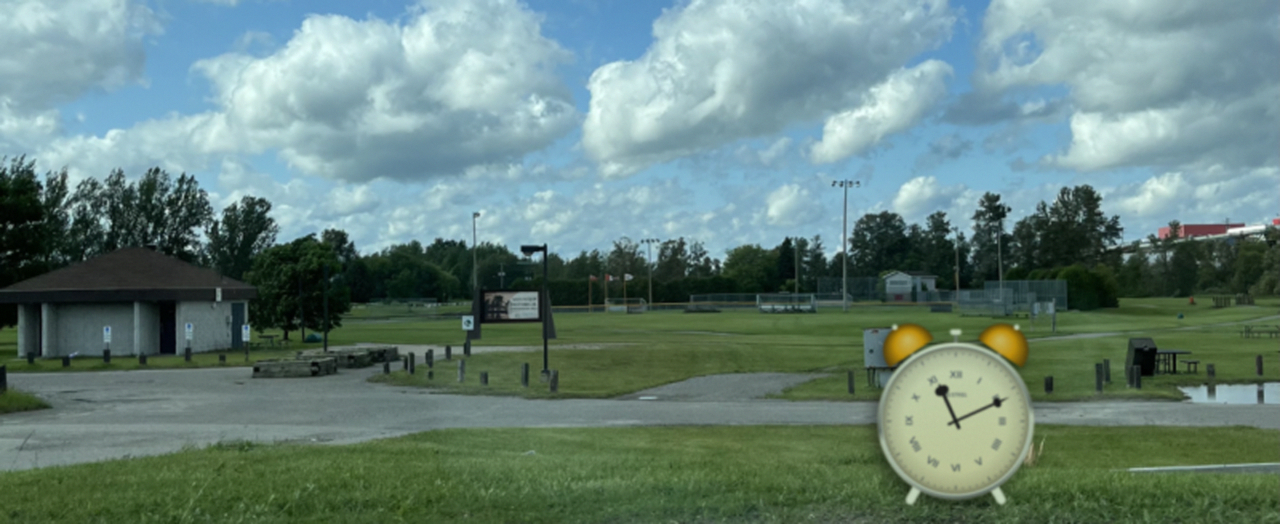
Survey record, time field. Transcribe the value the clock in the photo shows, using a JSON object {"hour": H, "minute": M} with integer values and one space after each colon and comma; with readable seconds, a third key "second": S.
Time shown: {"hour": 11, "minute": 11}
